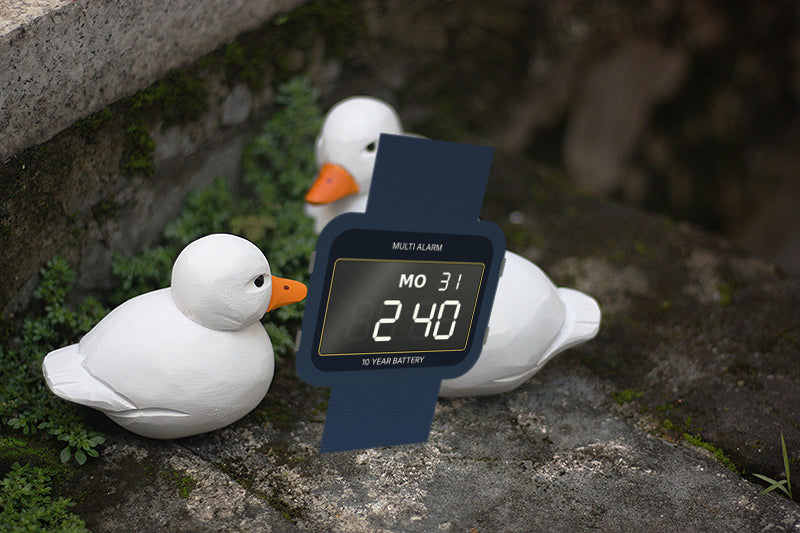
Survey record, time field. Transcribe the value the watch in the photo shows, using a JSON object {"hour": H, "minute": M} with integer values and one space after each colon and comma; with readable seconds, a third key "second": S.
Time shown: {"hour": 2, "minute": 40}
